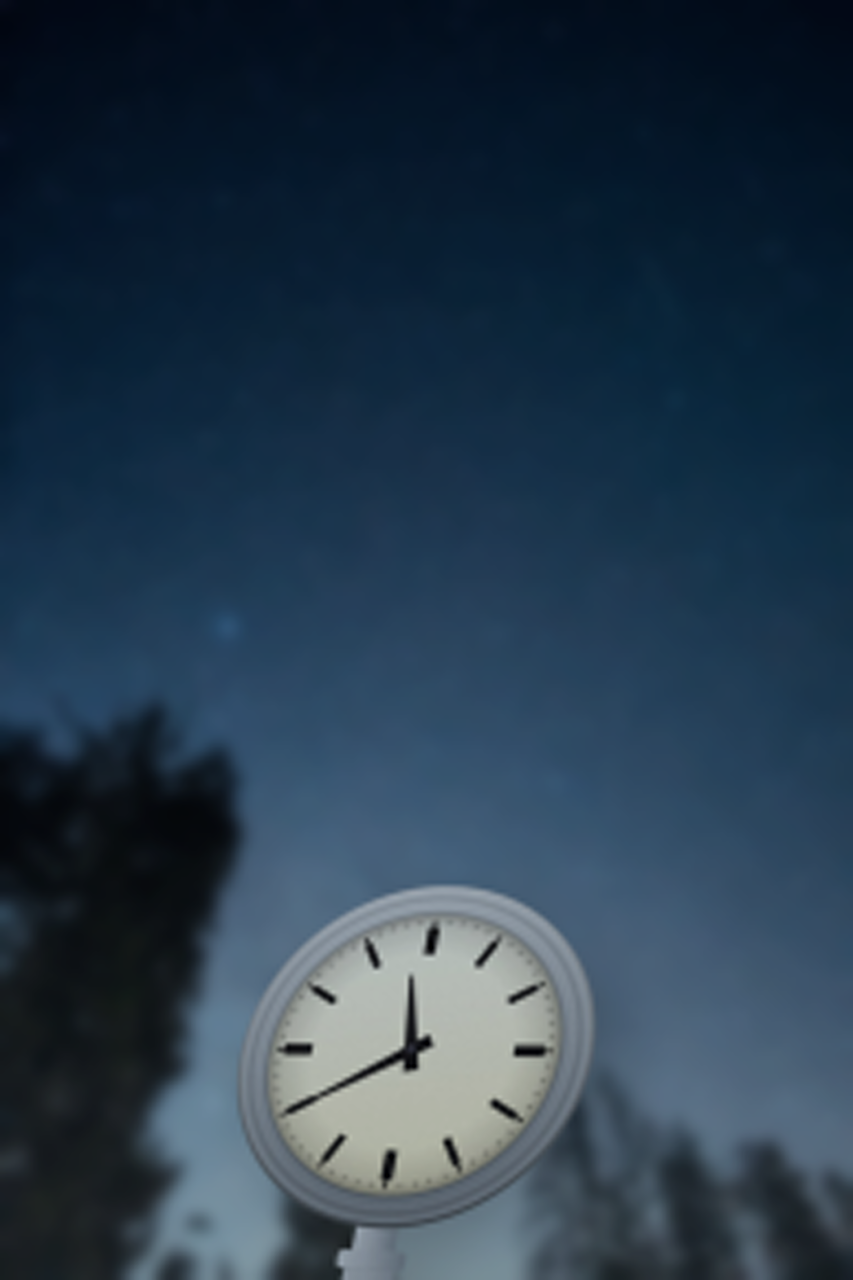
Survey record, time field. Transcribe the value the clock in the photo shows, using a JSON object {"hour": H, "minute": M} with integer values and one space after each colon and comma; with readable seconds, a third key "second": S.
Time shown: {"hour": 11, "minute": 40}
